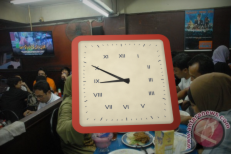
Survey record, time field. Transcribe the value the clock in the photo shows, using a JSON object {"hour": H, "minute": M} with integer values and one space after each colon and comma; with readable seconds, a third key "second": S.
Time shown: {"hour": 8, "minute": 50}
